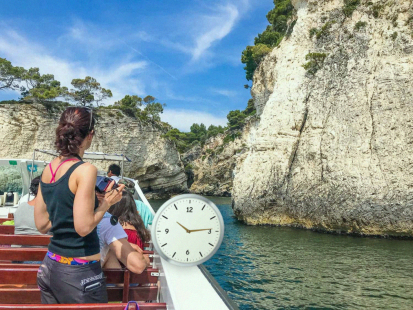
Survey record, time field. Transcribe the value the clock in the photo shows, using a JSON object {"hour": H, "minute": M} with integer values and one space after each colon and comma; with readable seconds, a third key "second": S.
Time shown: {"hour": 10, "minute": 14}
